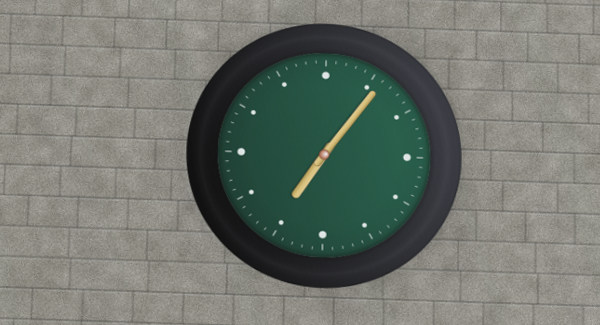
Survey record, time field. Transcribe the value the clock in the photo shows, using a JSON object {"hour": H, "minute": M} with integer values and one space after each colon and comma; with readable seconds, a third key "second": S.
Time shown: {"hour": 7, "minute": 6}
